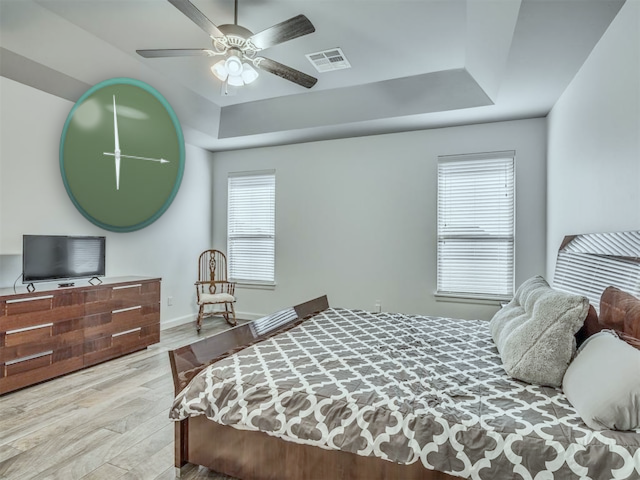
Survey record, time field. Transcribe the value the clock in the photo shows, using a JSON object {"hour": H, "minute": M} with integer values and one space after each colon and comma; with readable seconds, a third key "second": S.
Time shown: {"hour": 5, "minute": 59, "second": 16}
